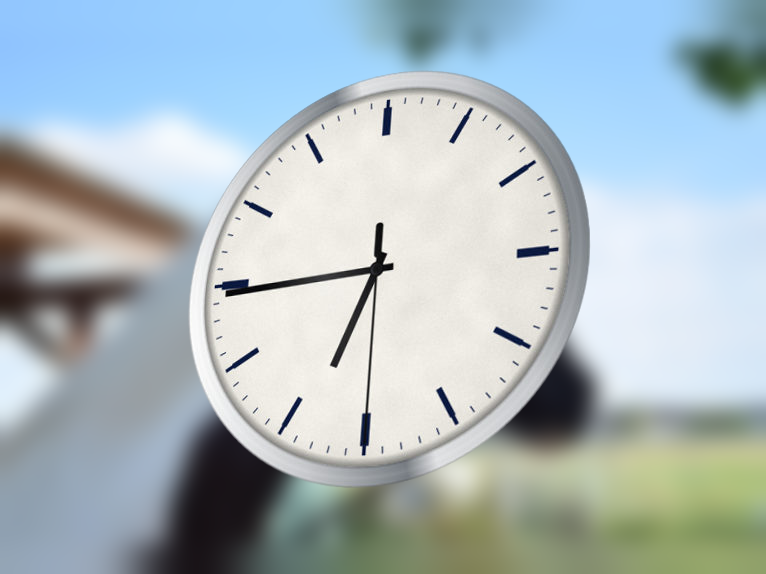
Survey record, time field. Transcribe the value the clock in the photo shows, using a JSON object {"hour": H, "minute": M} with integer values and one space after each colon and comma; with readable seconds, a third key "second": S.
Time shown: {"hour": 6, "minute": 44, "second": 30}
